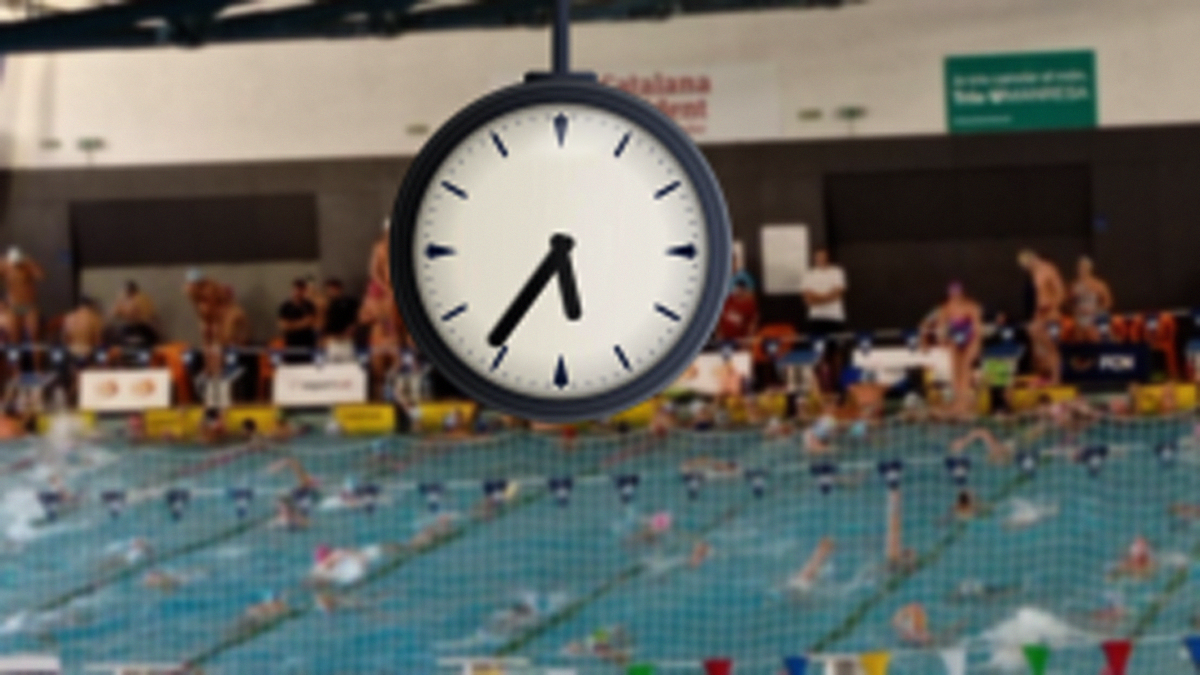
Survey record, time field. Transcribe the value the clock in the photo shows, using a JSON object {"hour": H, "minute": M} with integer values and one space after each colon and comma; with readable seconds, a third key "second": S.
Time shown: {"hour": 5, "minute": 36}
